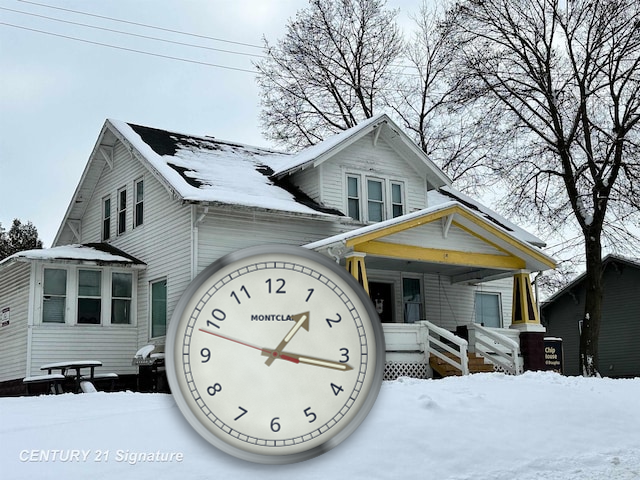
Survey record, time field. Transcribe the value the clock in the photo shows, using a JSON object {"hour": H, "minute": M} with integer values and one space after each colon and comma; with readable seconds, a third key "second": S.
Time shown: {"hour": 1, "minute": 16, "second": 48}
